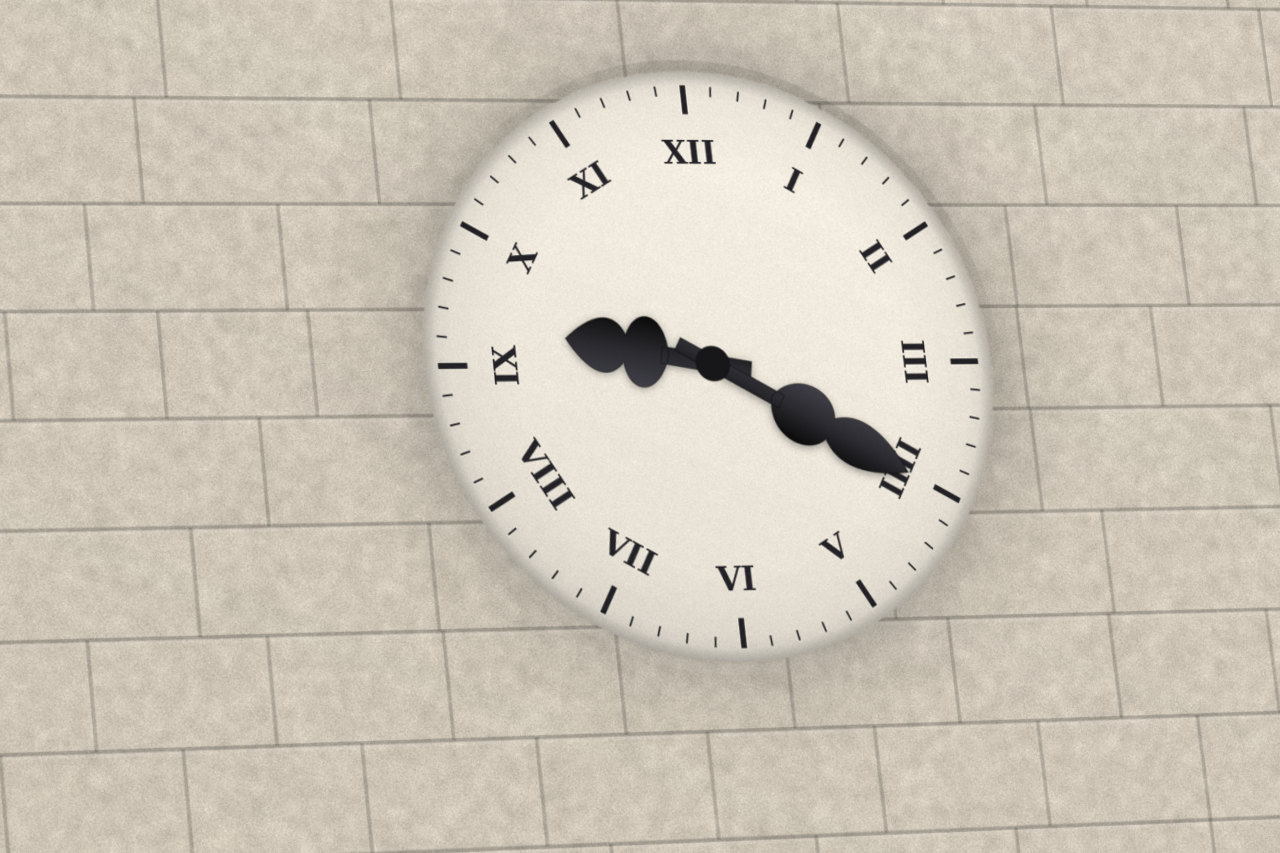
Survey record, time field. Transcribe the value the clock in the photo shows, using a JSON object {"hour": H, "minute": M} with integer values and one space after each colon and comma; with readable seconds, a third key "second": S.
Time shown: {"hour": 9, "minute": 20}
